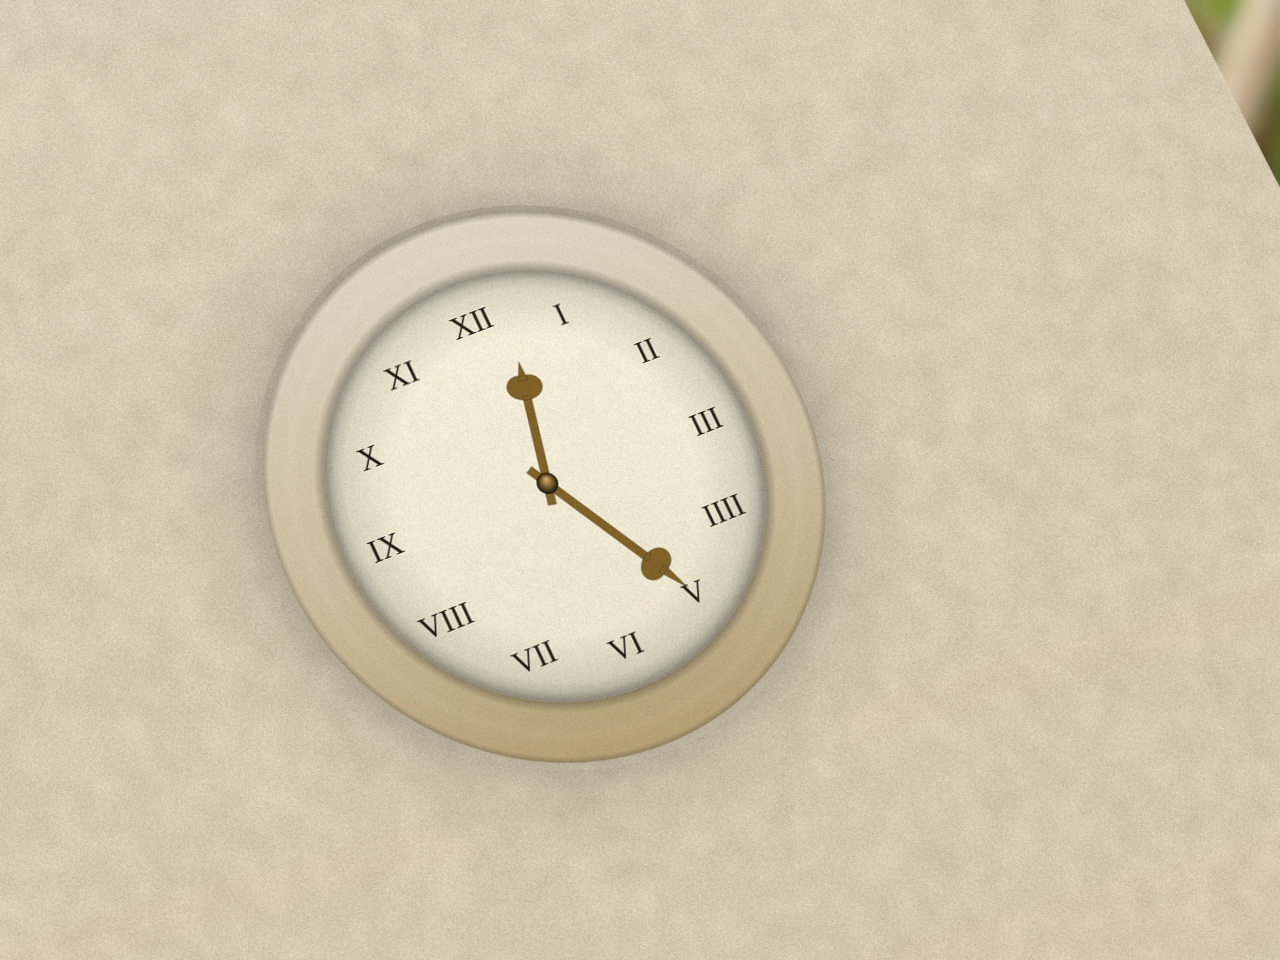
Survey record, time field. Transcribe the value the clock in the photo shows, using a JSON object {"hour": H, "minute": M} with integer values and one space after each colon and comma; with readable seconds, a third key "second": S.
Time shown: {"hour": 12, "minute": 25}
